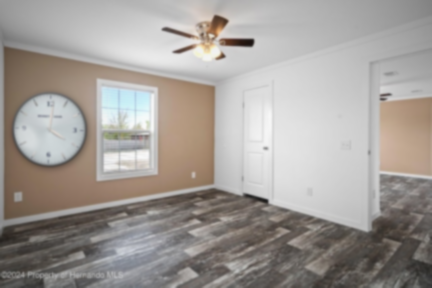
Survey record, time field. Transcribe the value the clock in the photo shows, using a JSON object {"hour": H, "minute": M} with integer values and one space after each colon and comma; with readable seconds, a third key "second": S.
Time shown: {"hour": 4, "minute": 1}
